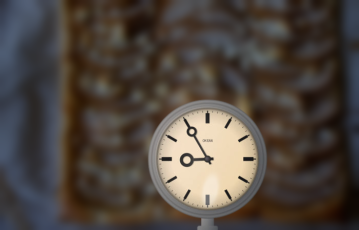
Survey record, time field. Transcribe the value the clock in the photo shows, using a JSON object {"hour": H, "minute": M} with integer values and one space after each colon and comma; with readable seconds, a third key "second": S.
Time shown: {"hour": 8, "minute": 55}
